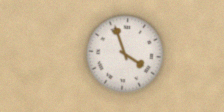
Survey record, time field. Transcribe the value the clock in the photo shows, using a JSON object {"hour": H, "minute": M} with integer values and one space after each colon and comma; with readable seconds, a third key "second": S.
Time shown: {"hour": 3, "minute": 56}
